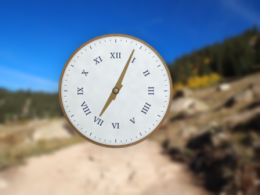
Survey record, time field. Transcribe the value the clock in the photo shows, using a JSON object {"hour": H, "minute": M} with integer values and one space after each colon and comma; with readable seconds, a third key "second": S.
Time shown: {"hour": 7, "minute": 4}
